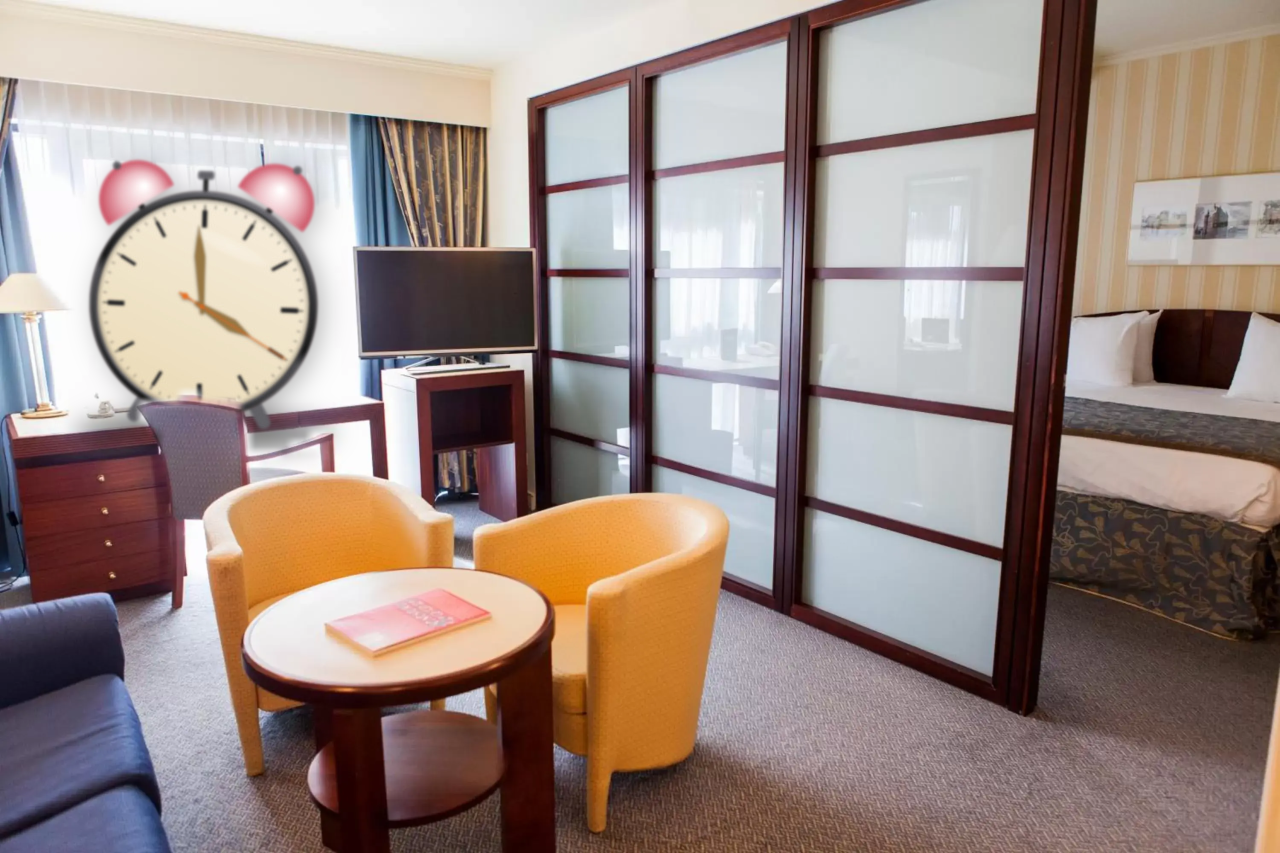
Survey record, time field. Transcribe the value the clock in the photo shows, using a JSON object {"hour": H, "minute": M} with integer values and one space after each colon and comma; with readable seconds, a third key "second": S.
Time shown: {"hour": 3, "minute": 59, "second": 20}
